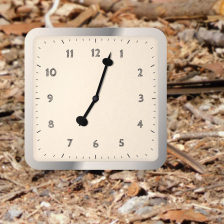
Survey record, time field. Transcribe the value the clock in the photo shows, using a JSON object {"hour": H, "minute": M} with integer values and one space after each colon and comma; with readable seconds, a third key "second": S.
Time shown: {"hour": 7, "minute": 3}
